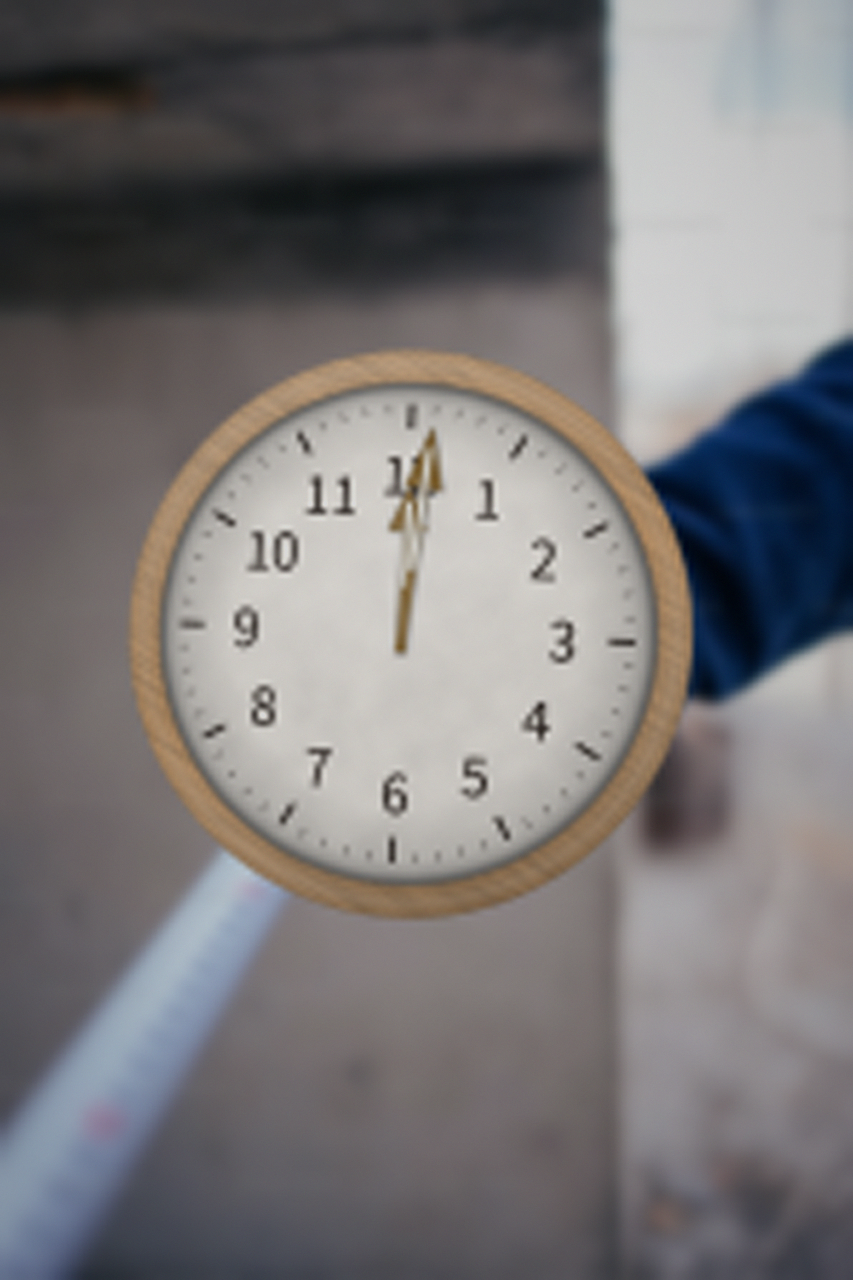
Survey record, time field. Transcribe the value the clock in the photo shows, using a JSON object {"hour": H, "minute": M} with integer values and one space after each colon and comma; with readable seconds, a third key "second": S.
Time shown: {"hour": 12, "minute": 1}
